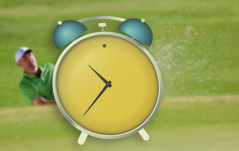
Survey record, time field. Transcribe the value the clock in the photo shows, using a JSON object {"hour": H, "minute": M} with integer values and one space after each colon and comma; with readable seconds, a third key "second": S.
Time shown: {"hour": 10, "minute": 37}
